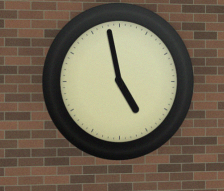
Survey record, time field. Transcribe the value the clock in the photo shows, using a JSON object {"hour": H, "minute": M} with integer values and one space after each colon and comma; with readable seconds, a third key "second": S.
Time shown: {"hour": 4, "minute": 58}
